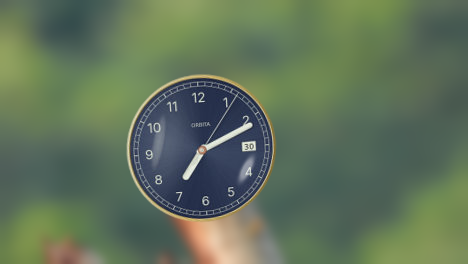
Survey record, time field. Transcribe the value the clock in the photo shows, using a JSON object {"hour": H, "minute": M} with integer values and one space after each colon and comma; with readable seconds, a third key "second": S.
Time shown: {"hour": 7, "minute": 11, "second": 6}
